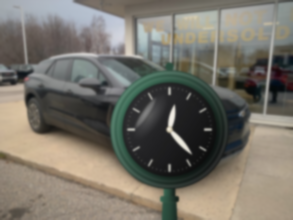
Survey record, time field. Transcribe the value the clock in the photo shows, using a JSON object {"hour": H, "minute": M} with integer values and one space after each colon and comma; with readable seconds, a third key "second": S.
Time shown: {"hour": 12, "minute": 23}
